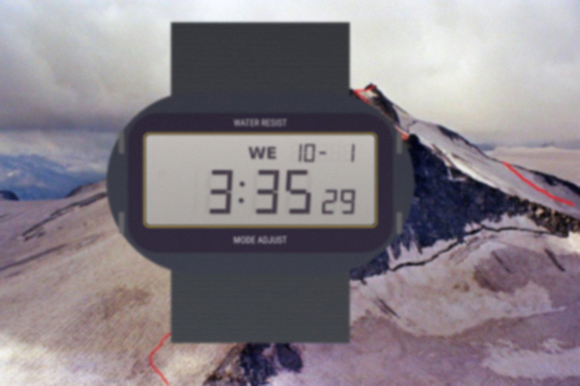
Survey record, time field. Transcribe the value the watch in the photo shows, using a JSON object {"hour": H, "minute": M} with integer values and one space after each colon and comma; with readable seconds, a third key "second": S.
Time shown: {"hour": 3, "minute": 35, "second": 29}
